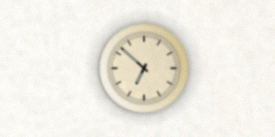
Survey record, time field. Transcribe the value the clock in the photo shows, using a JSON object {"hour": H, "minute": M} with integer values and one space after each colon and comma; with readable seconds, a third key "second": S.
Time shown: {"hour": 6, "minute": 52}
